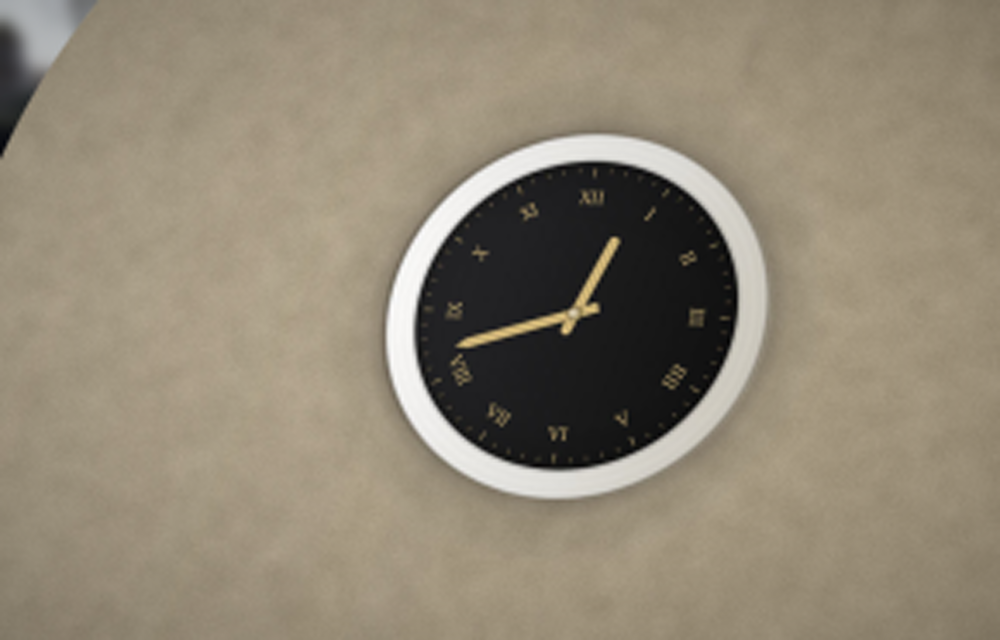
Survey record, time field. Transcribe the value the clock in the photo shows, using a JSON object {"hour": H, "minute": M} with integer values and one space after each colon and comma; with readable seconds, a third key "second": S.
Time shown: {"hour": 12, "minute": 42}
